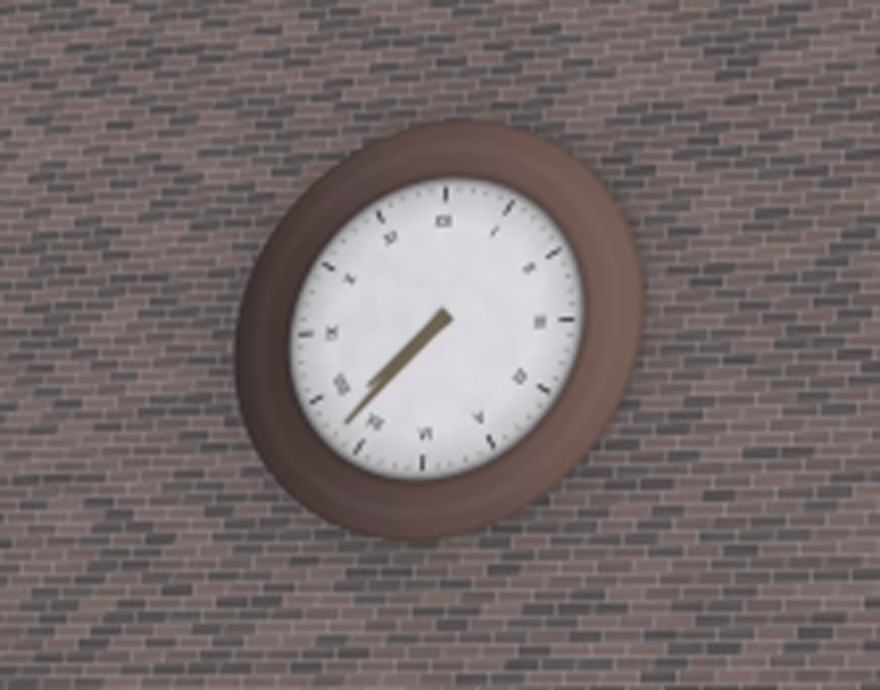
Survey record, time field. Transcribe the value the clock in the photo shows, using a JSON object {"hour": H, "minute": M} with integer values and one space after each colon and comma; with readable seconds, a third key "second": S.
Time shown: {"hour": 7, "minute": 37}
